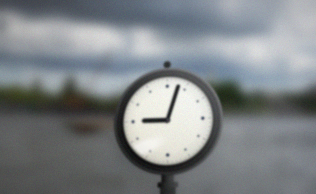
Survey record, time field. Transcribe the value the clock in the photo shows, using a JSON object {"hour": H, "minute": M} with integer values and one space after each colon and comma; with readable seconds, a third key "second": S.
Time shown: {"hour": 9, "minute": 3}
